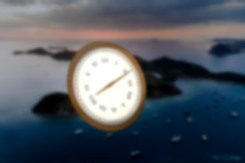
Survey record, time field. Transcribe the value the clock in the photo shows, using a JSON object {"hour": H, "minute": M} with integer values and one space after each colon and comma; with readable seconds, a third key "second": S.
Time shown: {"hour": 8, "minute": 11}
